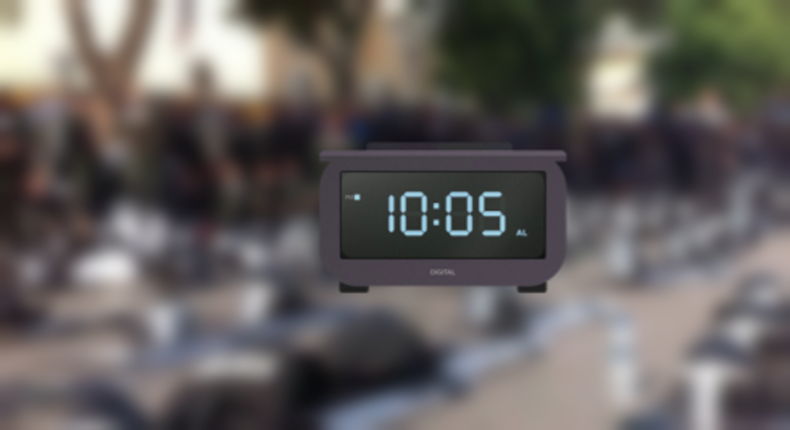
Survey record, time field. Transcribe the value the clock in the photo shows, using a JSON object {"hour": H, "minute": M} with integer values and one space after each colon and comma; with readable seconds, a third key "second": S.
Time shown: {"hour": 10, "minute": 5}
